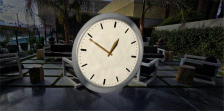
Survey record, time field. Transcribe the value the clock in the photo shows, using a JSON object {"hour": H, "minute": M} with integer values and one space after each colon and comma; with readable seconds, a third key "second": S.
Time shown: {"hour": 12, "minute": 49}
